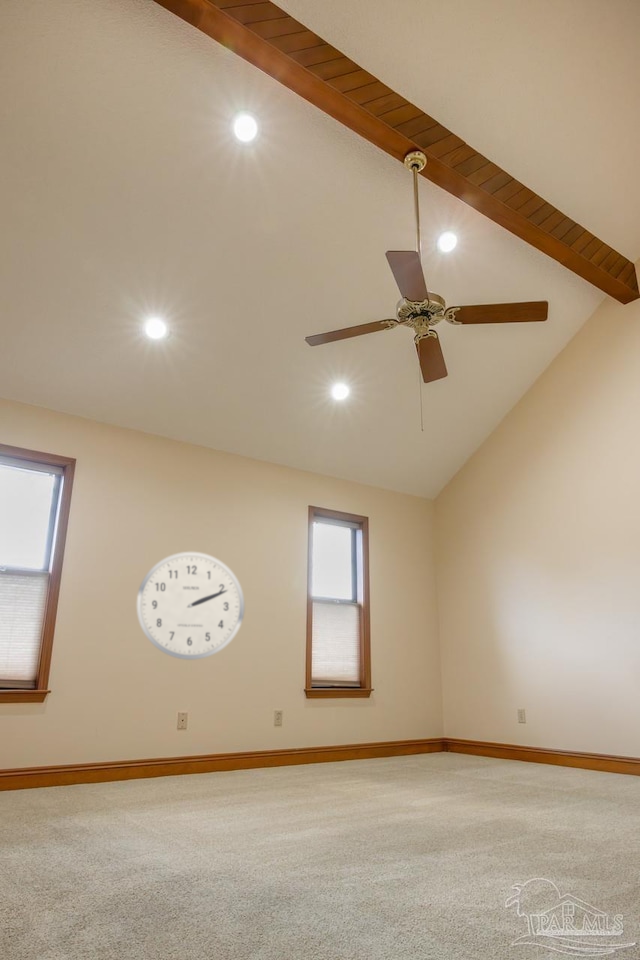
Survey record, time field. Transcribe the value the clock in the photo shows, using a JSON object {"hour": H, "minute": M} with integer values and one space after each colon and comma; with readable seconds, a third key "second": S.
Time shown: {"hour": 2, "minute": 11}
